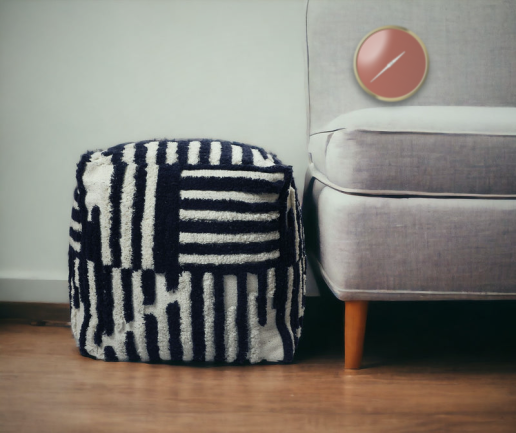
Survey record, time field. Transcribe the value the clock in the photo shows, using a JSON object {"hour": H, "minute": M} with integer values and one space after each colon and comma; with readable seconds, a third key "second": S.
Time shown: {"hour": 1, "minute": 38}
